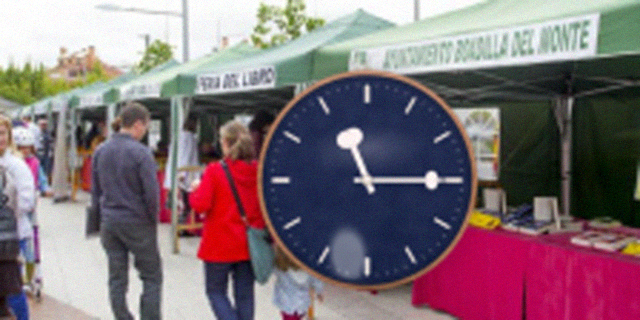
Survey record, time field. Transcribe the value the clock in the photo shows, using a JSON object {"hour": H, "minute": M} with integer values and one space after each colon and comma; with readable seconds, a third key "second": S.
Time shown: {"hour": 11, "minute": 15}
